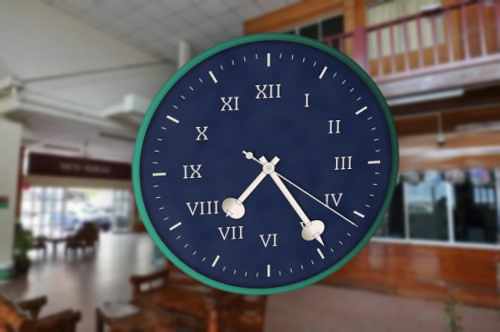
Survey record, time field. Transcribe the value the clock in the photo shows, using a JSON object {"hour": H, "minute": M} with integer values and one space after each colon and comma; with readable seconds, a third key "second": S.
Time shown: {"hour": 7, "minute": 24, "second": 21}
